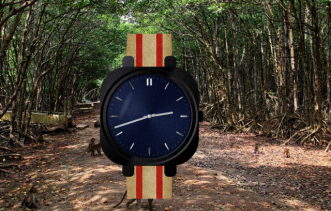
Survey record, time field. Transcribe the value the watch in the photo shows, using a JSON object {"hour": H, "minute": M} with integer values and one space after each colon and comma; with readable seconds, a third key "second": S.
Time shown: {"hour": 2, "minute": 42}
